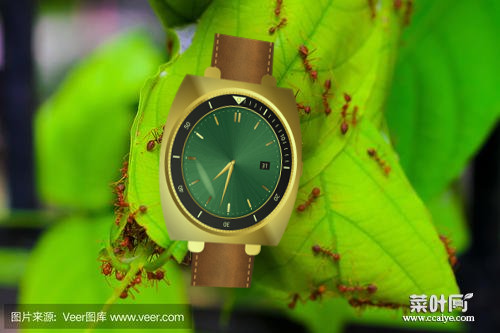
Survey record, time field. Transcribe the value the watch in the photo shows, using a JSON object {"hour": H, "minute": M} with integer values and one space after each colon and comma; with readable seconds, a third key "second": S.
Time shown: {"hour": 7, "minute": 32}
